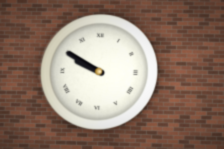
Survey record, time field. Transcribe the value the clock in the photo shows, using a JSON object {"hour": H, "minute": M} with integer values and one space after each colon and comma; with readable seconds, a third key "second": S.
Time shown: {"hour": 9, "minute": 50}
